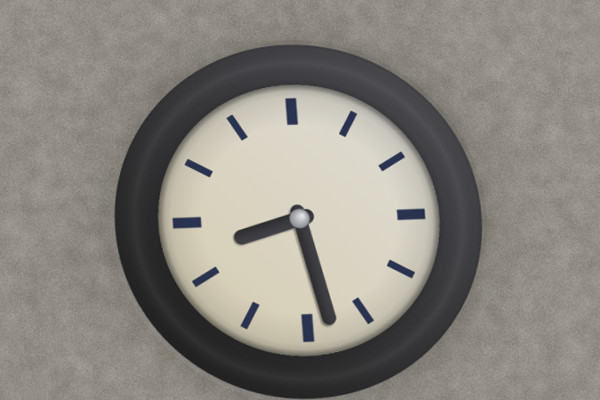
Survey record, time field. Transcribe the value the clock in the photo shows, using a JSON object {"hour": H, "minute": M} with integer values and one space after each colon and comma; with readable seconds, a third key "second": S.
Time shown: {"hour": 8, "minute": 28}
